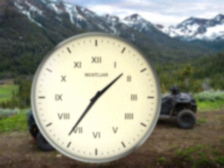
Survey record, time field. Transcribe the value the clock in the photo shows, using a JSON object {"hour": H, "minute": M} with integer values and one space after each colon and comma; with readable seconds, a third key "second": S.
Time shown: {"hour": 1, "minute": 36}
